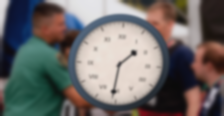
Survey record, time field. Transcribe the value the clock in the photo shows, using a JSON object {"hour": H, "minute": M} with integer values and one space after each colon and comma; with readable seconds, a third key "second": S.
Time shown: {"hour": 1, "minute": 31}
